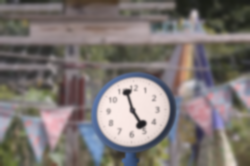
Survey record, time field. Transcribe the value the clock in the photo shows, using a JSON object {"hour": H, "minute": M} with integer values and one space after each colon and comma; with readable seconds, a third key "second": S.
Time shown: {"hour": 4, "minute": 57}
